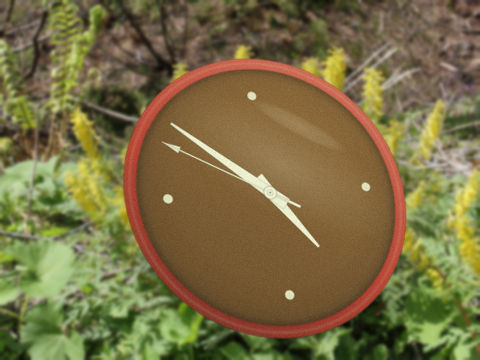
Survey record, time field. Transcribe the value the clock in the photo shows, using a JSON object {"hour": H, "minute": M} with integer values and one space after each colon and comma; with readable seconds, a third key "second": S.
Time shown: {"hour": 4, "minute": 51, "second": 50}
